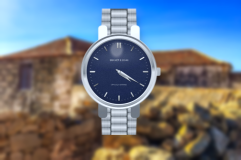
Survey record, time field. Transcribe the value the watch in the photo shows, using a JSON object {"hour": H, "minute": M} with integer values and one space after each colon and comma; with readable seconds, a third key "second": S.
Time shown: {"hour": 4, "minute": 20}
